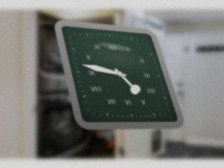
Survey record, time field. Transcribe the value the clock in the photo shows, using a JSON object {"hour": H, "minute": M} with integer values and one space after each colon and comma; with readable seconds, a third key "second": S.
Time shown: {"hour": 4, "minute": 47}
